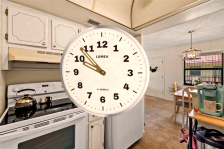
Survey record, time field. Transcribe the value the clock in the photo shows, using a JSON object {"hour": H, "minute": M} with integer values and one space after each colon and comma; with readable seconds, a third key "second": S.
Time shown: {"hour": 9, "minute": 53}
